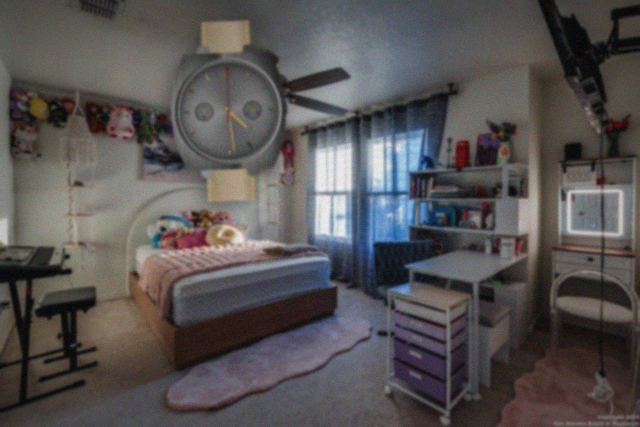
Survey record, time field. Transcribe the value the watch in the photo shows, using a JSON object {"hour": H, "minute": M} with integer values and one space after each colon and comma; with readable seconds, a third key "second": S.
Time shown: {"hour": 4, "minute": 29}
